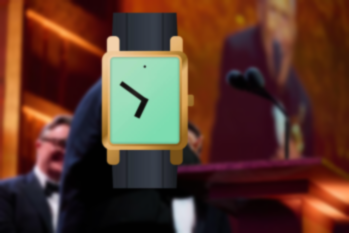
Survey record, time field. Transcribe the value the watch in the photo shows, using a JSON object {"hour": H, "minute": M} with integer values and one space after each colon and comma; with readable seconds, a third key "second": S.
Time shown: {"hour": 6, "minute": 51}
